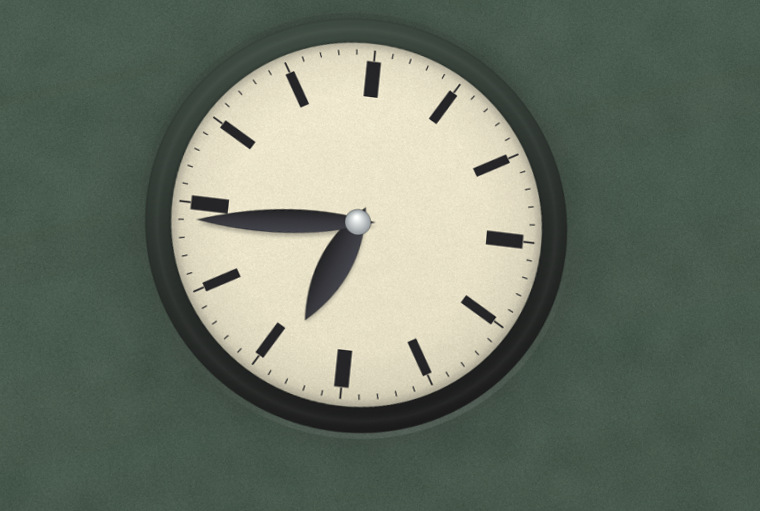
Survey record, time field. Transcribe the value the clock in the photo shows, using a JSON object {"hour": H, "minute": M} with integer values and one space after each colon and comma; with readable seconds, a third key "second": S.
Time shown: {"hour": 6, "minute": 44}
